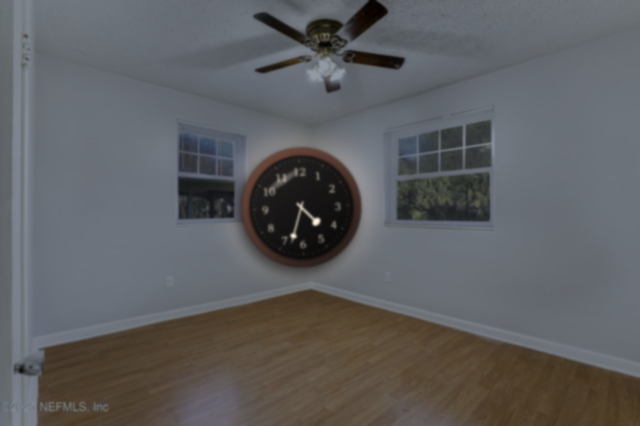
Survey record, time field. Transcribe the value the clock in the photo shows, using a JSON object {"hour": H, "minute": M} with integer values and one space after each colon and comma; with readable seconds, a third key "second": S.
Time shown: {"hour": 4, "minute": 33}
